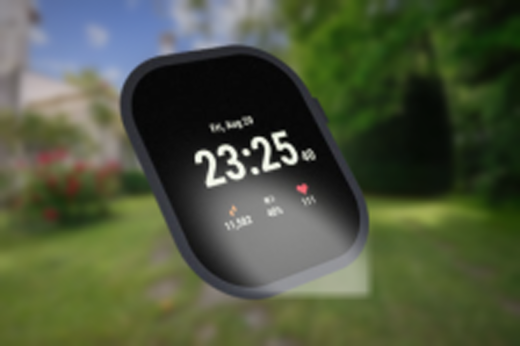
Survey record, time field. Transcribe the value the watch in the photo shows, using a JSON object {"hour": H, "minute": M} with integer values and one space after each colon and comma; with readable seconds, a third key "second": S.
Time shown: {"hour": 23, "minute": 25}
